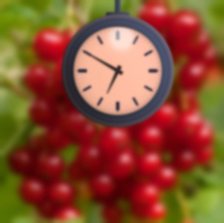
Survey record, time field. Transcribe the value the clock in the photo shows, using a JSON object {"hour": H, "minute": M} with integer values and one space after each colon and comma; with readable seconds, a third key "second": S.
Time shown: {"hour": 6, "minute": 50}
